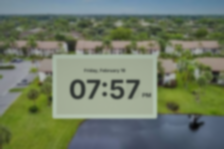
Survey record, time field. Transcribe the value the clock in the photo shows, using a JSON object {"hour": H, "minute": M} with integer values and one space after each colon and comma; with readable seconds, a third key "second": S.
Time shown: {"hour": 7, "minute": 57}
